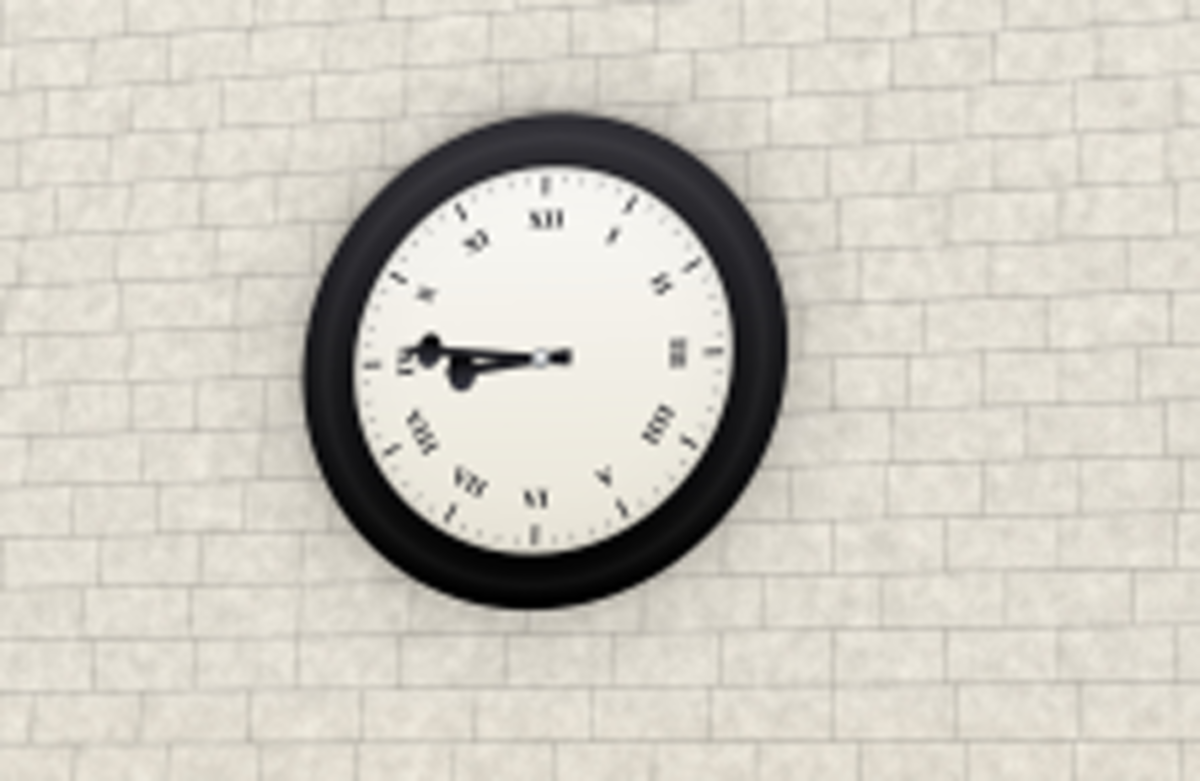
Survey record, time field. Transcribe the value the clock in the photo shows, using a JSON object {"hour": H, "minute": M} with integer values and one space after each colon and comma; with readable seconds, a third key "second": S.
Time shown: {"hour": 8, "minute": 46}
